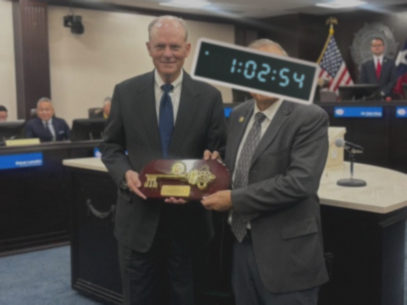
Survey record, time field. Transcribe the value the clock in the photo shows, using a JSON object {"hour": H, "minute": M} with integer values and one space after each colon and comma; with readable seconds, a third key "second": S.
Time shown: {"hour": 1, "minute": 2, "second": 54}
